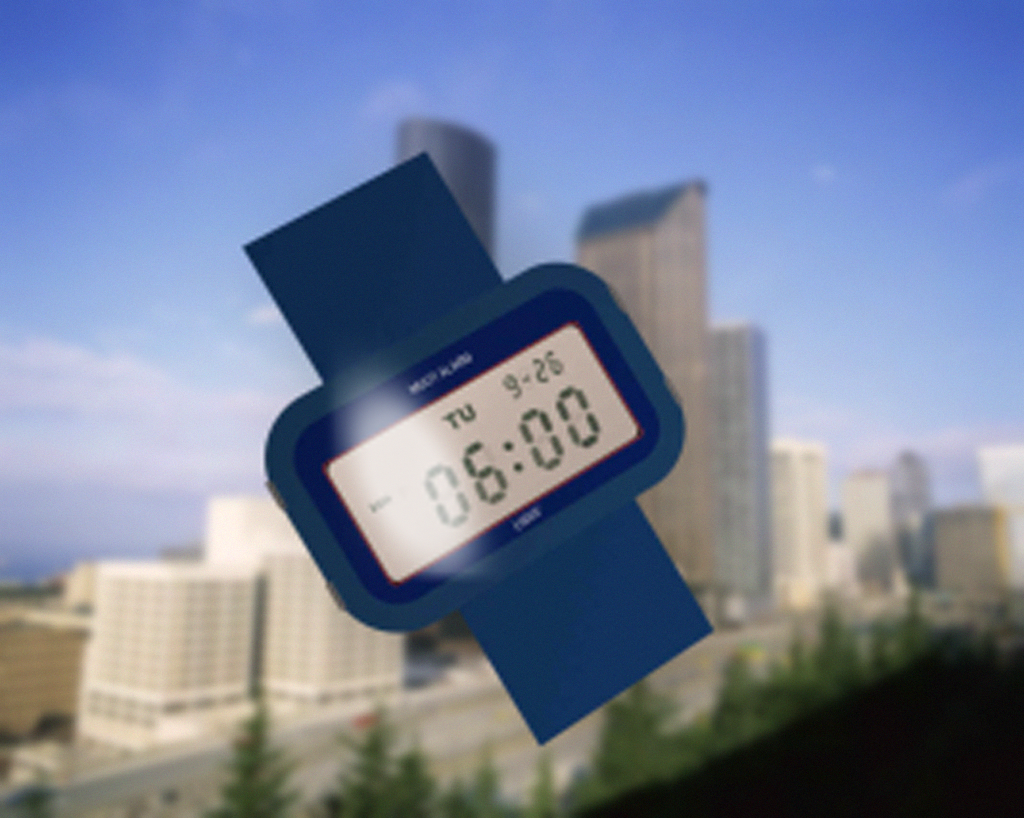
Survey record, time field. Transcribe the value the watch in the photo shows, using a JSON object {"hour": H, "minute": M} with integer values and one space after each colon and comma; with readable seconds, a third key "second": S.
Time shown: {"hour": 6, "minute": 0}
